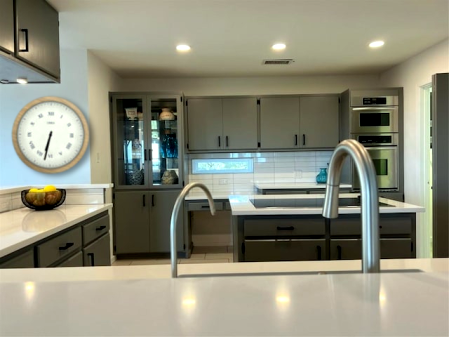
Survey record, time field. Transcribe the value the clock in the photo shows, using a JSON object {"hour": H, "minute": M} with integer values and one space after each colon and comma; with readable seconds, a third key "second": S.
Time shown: {"hour": 6, "minute": 32}
